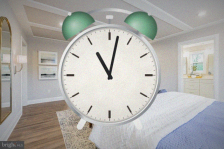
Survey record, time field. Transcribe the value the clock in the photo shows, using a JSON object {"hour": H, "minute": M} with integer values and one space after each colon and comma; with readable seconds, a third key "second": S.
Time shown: {"hour": 11, "minute": 2}
